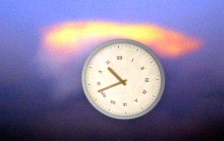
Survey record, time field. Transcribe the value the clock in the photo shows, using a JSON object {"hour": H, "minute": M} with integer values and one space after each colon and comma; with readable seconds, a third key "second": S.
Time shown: {"hour": 10, "minute": 42}
